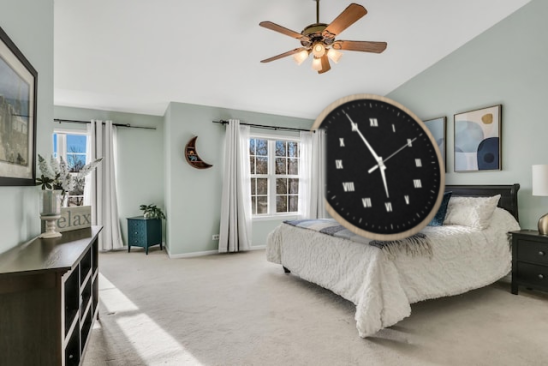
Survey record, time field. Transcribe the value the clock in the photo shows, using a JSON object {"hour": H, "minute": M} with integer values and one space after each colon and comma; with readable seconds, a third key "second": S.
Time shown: {"hour": 5, "minute": 55, "second": 10}
